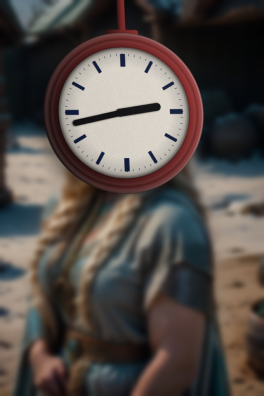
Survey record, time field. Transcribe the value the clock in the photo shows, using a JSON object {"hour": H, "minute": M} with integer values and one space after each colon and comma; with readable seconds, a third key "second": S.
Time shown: {"hour": 2, "minute": 43}
